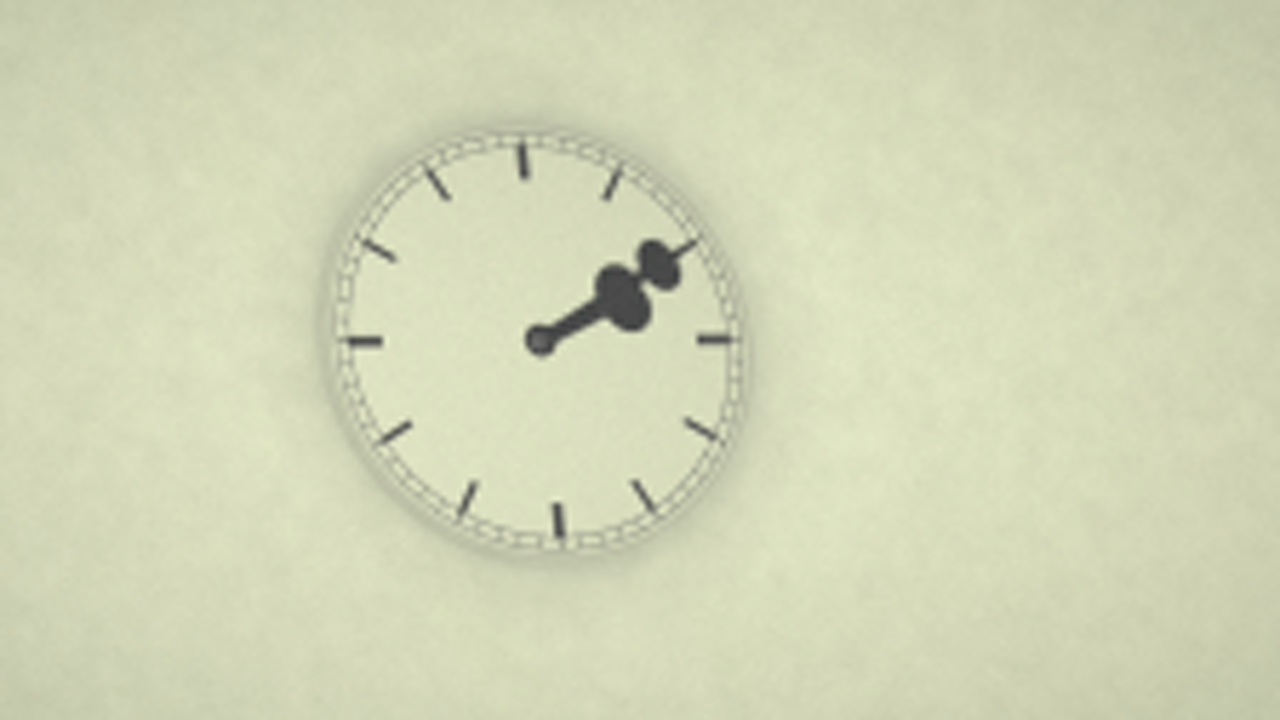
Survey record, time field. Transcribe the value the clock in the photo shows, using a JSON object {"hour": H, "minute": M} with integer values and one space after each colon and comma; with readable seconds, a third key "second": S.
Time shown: {"hour": 2, "minute": 10}
